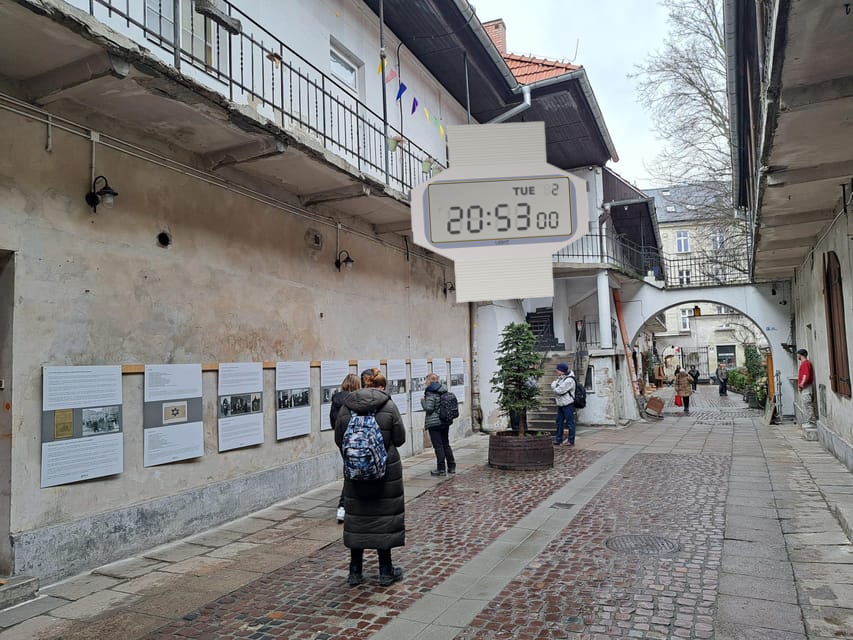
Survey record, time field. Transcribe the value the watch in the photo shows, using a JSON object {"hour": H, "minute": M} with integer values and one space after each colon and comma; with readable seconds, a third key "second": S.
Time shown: {"hour": 20, "minute": 53, "second": 0}
